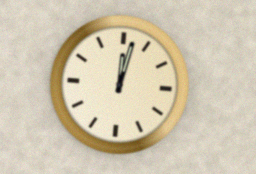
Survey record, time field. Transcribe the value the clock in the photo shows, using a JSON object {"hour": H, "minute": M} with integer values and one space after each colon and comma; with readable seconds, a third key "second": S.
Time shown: {"hour": 12, "minute": 2}
